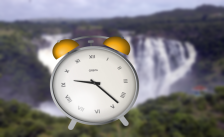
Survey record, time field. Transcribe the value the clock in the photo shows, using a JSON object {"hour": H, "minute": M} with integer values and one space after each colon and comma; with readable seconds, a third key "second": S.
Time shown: {"hour": 9, "minute": 23}
